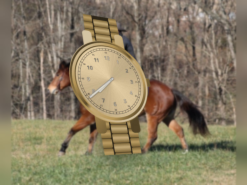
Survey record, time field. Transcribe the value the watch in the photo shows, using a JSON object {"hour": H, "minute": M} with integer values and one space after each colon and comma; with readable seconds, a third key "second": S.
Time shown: {"hour": 7, "minute": 39}
